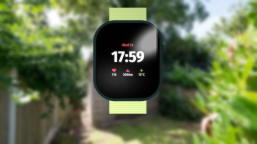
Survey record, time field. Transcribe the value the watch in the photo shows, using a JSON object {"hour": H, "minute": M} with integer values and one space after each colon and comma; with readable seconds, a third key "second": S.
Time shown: {"hour": 17, "minute": 59}
